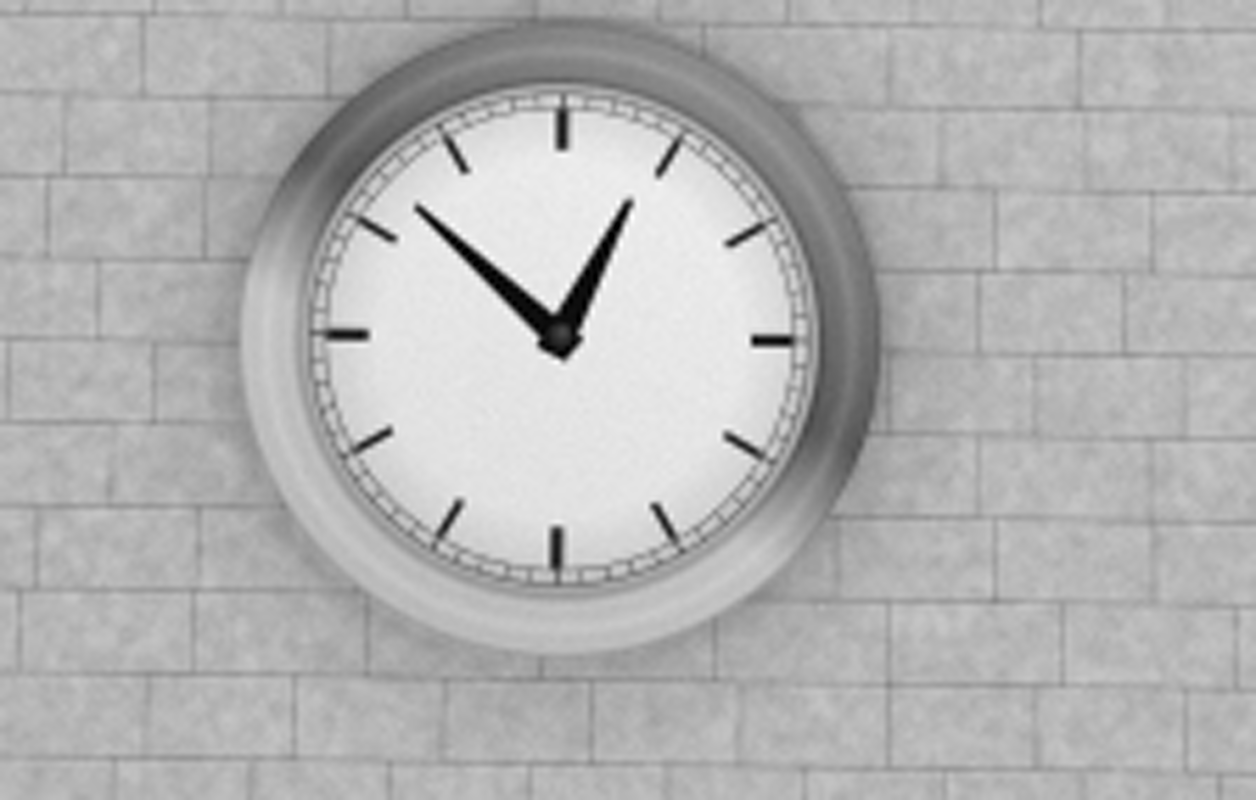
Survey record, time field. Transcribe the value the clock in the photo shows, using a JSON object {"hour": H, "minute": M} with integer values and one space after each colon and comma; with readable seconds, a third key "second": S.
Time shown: {"hour": 12, "minute": 52}
